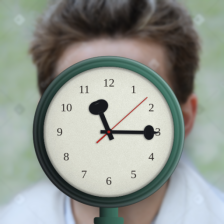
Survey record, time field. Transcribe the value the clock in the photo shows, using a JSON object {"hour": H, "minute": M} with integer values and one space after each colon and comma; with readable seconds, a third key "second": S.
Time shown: {"hour": 11, "minute": 15, "second": 8}
